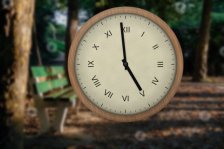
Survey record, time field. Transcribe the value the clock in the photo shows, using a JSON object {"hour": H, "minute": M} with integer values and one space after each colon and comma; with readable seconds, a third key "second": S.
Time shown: {"hour": 4, "minute": 59}
